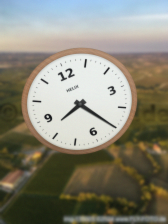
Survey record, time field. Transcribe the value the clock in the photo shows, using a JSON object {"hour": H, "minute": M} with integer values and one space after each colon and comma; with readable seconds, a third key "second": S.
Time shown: {"hour": 8, "minute": 25}
